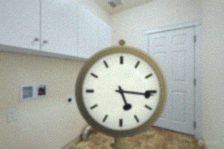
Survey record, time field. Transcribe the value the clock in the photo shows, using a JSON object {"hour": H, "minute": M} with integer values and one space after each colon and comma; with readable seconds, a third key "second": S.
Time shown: {"hour": 5, "minute": 16}
